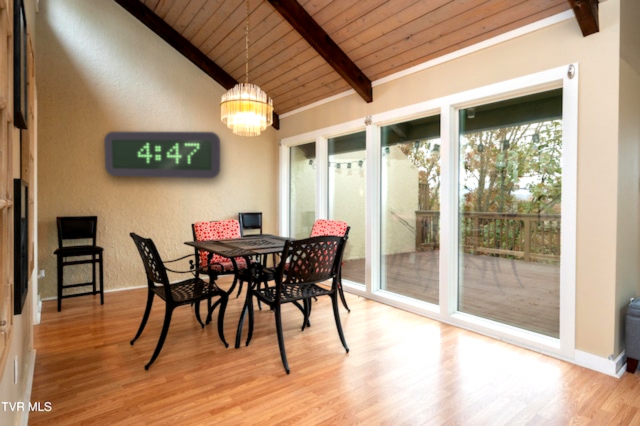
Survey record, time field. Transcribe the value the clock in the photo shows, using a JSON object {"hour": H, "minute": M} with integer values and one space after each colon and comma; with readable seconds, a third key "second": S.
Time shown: {"hour": 4, "minute": 47}
